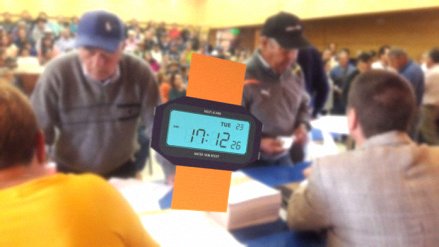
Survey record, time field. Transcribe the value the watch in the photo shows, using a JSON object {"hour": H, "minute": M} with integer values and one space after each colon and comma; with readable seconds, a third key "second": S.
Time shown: {"hour": 17, "minute": 12, "second": 26}
